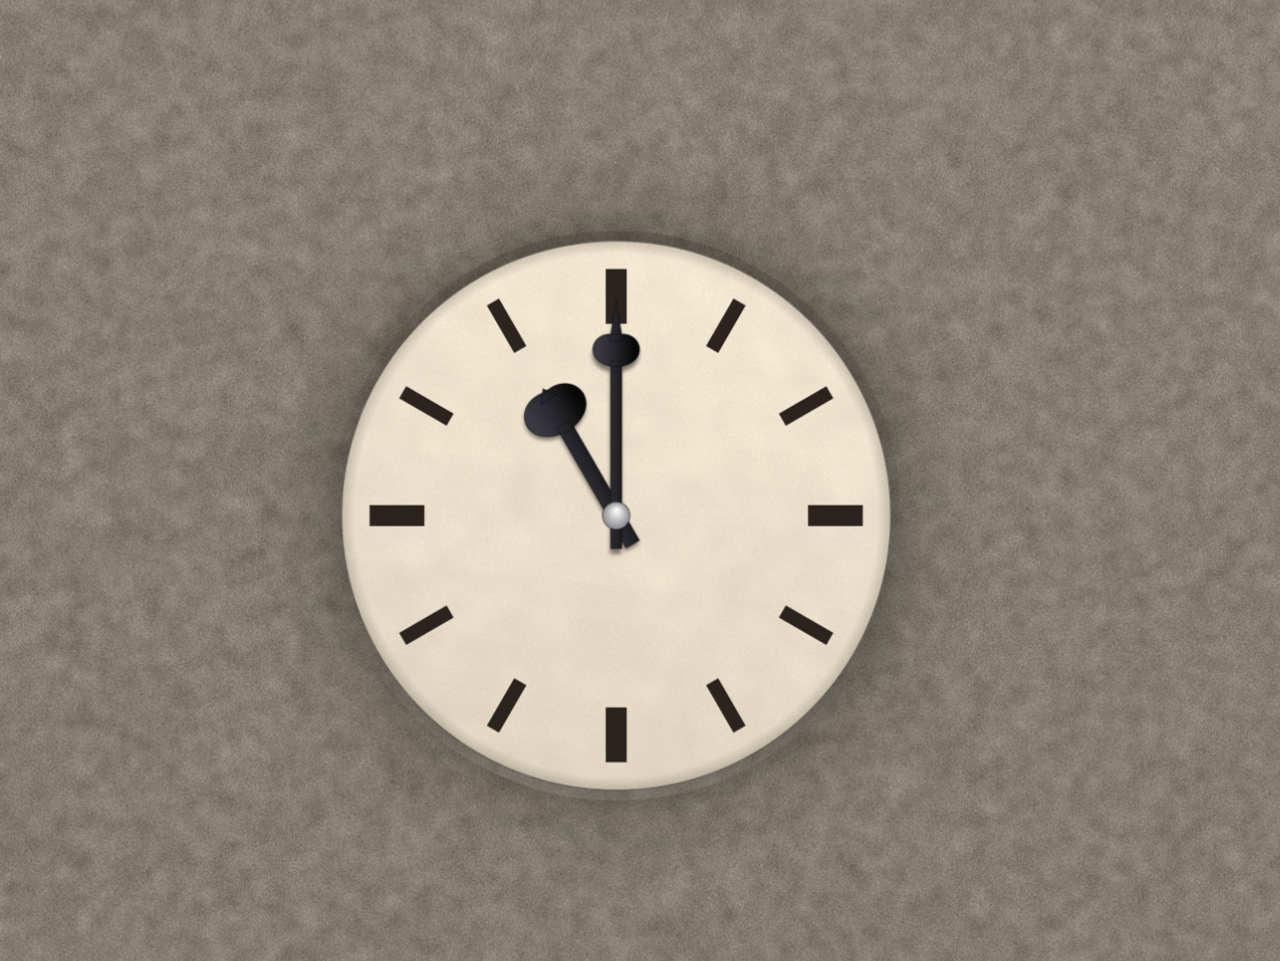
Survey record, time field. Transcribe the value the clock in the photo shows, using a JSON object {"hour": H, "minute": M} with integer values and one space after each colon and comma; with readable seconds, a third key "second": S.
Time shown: {"hour": 11, "minute": 0}
